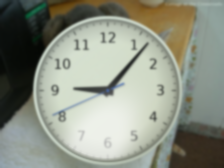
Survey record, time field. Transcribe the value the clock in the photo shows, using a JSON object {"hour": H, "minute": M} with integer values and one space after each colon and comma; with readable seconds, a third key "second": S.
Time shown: {"hour": 9, "minute": 6, "second": 41}
